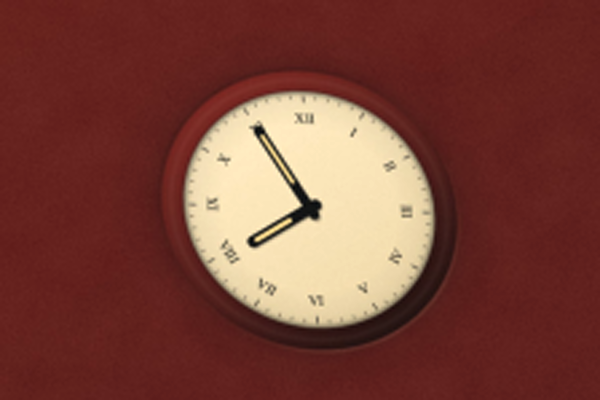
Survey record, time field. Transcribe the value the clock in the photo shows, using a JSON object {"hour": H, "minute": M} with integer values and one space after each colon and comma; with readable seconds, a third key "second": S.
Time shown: {"hour": 7, "minute": 55}
